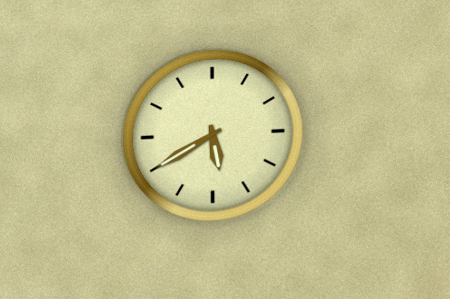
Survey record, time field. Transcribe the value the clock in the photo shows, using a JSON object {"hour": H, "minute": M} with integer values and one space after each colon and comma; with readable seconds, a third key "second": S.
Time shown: {"hour": 5, "minute": 40}
